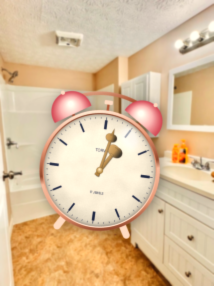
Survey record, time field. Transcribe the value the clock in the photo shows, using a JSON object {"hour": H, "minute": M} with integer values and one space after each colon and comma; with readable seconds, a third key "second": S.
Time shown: {"hour": 1, "minute": 2}
